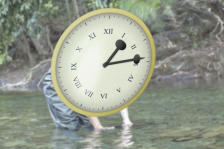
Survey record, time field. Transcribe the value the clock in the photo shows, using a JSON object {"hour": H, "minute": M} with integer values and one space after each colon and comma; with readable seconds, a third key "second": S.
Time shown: {"hour": 1, "minute": 14}
